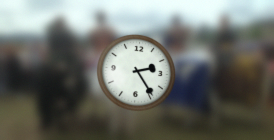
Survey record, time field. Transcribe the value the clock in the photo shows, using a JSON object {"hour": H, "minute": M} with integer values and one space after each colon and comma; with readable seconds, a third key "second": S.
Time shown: {"hour": 2, "minute": 24}
